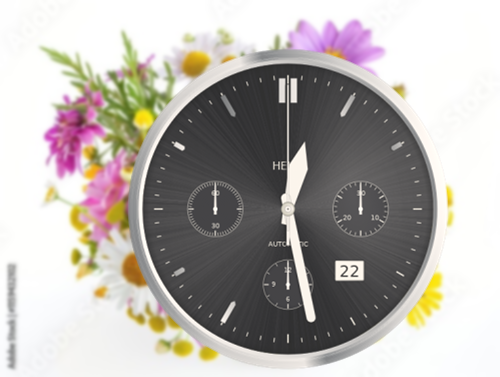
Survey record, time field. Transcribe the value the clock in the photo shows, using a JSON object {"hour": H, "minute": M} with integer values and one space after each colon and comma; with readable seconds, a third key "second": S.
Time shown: {"hour": 12, "minute": 28}
